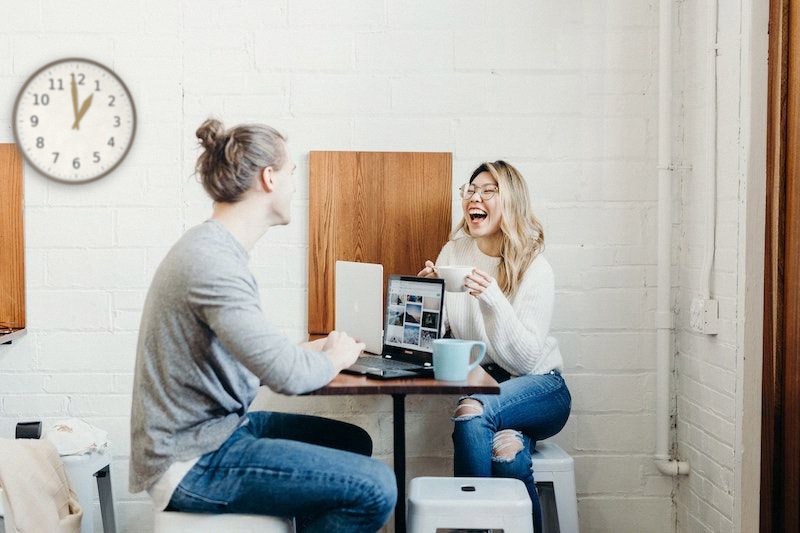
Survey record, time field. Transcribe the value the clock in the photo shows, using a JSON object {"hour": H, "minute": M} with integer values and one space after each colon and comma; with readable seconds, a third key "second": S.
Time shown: {"hour": 12, "minute": 59}
